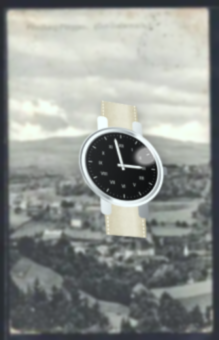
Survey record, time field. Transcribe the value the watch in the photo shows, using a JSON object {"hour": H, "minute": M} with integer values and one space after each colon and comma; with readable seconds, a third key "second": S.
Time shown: {"hour": 2, "minute": 58}
